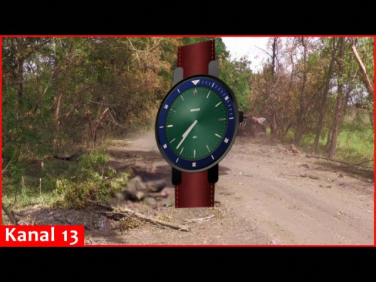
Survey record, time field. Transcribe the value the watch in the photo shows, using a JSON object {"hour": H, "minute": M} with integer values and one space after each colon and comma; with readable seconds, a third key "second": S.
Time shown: {"hour": 7, "minute": 37}
